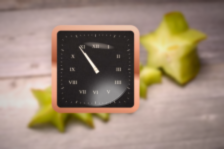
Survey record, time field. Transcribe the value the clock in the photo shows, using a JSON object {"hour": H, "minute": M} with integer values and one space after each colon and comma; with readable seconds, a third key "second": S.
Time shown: {"hour": 10, "minute": 54}
